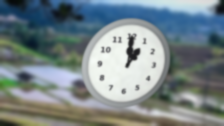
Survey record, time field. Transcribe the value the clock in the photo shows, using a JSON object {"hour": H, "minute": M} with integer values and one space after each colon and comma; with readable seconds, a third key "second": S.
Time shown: {"hour": 1, "minute": 0}
